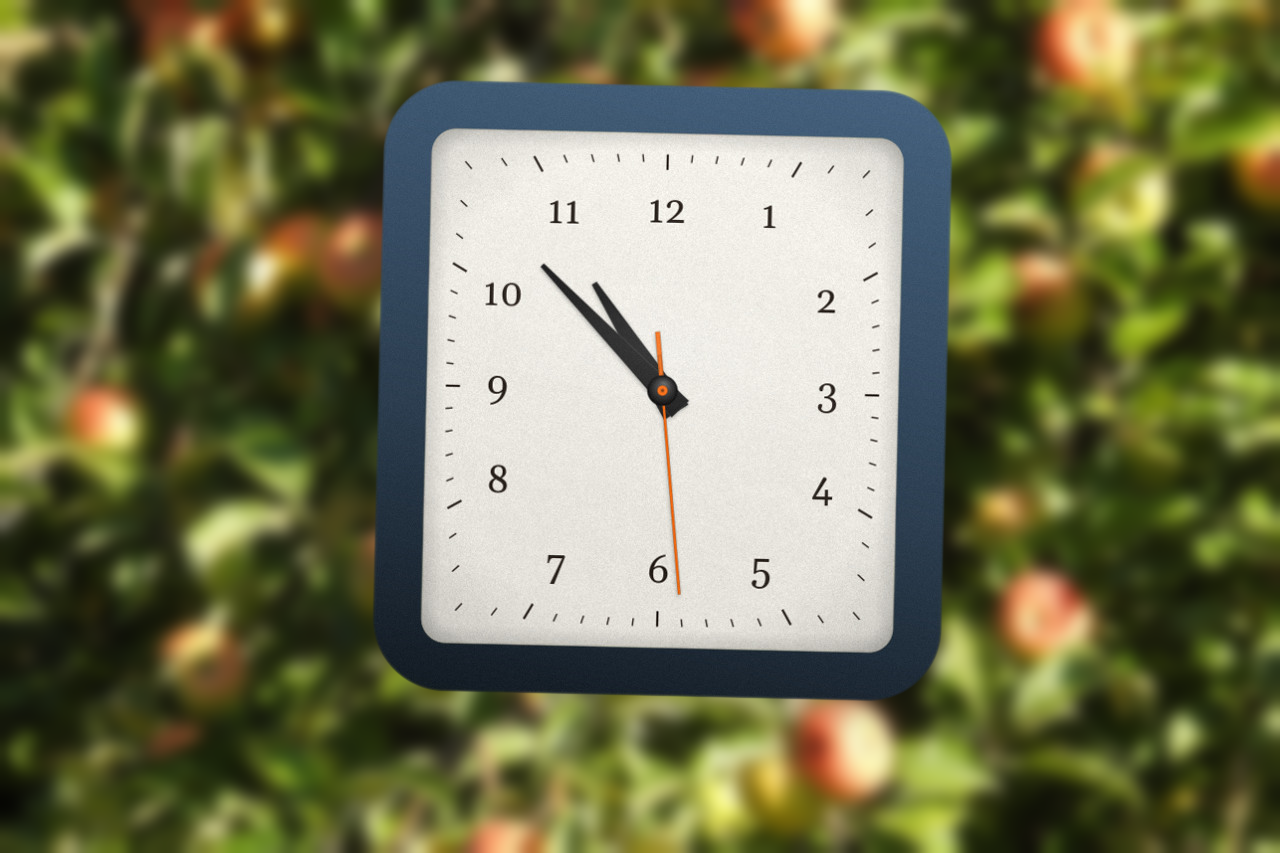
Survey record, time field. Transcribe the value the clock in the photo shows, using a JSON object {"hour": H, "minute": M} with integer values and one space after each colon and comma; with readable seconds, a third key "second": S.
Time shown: {"hour": 10, "minute": 52, "second": 29}
